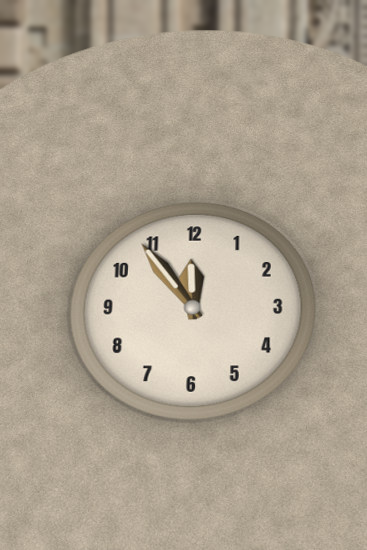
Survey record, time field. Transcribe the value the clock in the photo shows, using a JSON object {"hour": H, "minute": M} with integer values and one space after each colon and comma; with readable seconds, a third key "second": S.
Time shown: {"hour": 11, "minute": 54}
